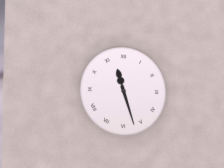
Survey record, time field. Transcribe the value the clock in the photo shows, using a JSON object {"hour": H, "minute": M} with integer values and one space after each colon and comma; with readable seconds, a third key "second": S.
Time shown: {"hour": 11, "minute": 27}
